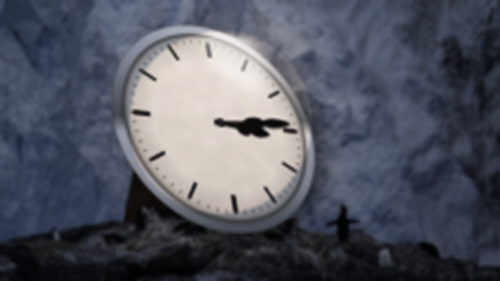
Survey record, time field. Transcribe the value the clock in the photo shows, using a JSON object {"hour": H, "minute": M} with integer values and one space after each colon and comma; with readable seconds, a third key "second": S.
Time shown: {"hour": 3, "minute": 14}
